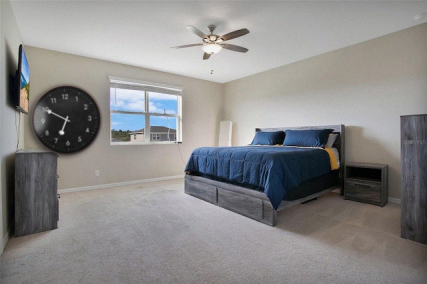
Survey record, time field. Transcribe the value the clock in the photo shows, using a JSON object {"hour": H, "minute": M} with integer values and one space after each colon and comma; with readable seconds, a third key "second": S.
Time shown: {"hour": 6, "minute": 50}
